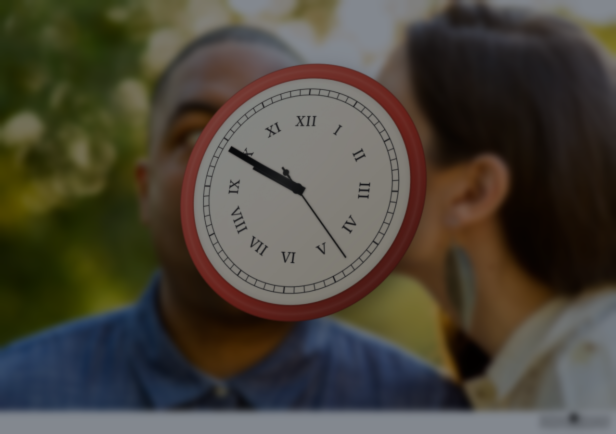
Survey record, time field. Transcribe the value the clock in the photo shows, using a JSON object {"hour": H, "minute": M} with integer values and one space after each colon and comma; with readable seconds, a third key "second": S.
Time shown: {"hour": 9, "minute": 49, "second": 23}
